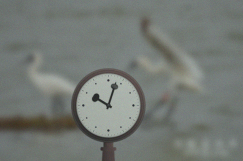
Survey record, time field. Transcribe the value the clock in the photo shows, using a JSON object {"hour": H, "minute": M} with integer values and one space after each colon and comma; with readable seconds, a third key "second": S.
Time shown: {"hour": 10, "minute": 3}
